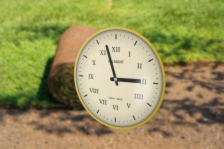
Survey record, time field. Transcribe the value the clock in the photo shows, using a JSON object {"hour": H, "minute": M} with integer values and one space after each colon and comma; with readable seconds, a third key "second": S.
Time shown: {"hour": 2, "minute": 57}
